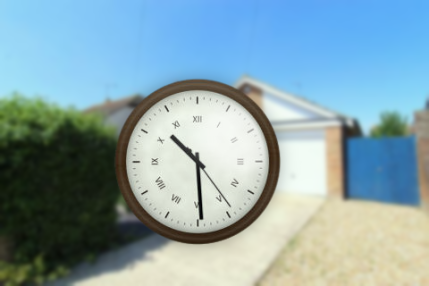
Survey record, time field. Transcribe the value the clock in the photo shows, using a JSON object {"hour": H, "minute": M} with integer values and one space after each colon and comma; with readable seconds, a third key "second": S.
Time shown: {"hour": 10, "minute": 29, "second": 24}
